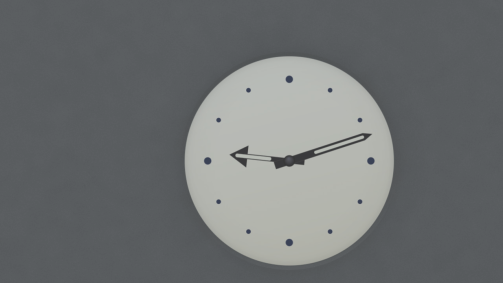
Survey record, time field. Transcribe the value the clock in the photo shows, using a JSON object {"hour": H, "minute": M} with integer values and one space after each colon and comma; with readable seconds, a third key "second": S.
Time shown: {"hour": 9, "minute": 12}
